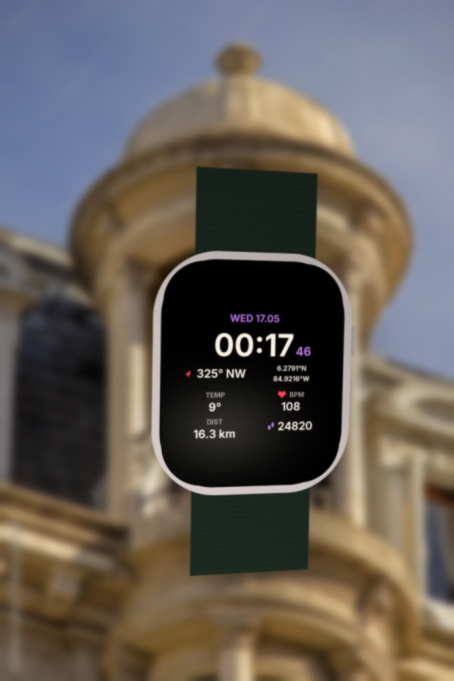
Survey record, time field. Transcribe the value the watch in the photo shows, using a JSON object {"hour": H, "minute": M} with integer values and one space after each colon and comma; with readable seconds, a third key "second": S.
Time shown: {"hour": 0, "minute": 17, "second": 46}
